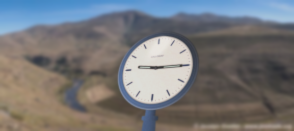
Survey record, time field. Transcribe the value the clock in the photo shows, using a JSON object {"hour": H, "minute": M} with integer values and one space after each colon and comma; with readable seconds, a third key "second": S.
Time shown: {"hour": 9, "minute": 15}
